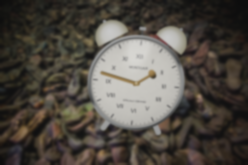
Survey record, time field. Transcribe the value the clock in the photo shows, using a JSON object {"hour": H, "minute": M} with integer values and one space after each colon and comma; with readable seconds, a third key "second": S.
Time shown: {"hour": 1, "minute": 47}
